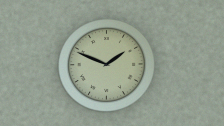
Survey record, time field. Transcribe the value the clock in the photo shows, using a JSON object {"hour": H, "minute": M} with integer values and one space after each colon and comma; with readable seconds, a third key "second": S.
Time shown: {"hour": 1, "minute": 49}
